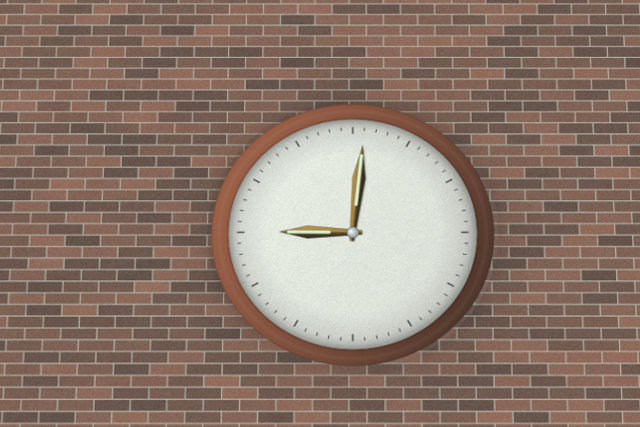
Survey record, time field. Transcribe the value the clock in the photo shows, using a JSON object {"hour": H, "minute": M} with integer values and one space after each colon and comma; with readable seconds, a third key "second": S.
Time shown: {"hour": 9, "minute": 1}
